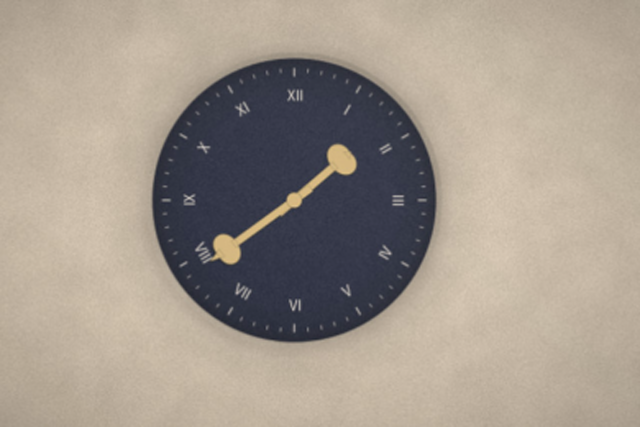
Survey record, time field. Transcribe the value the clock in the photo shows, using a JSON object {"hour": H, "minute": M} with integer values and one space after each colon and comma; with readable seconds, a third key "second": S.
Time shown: {"hour": 1, "minute": 39}
